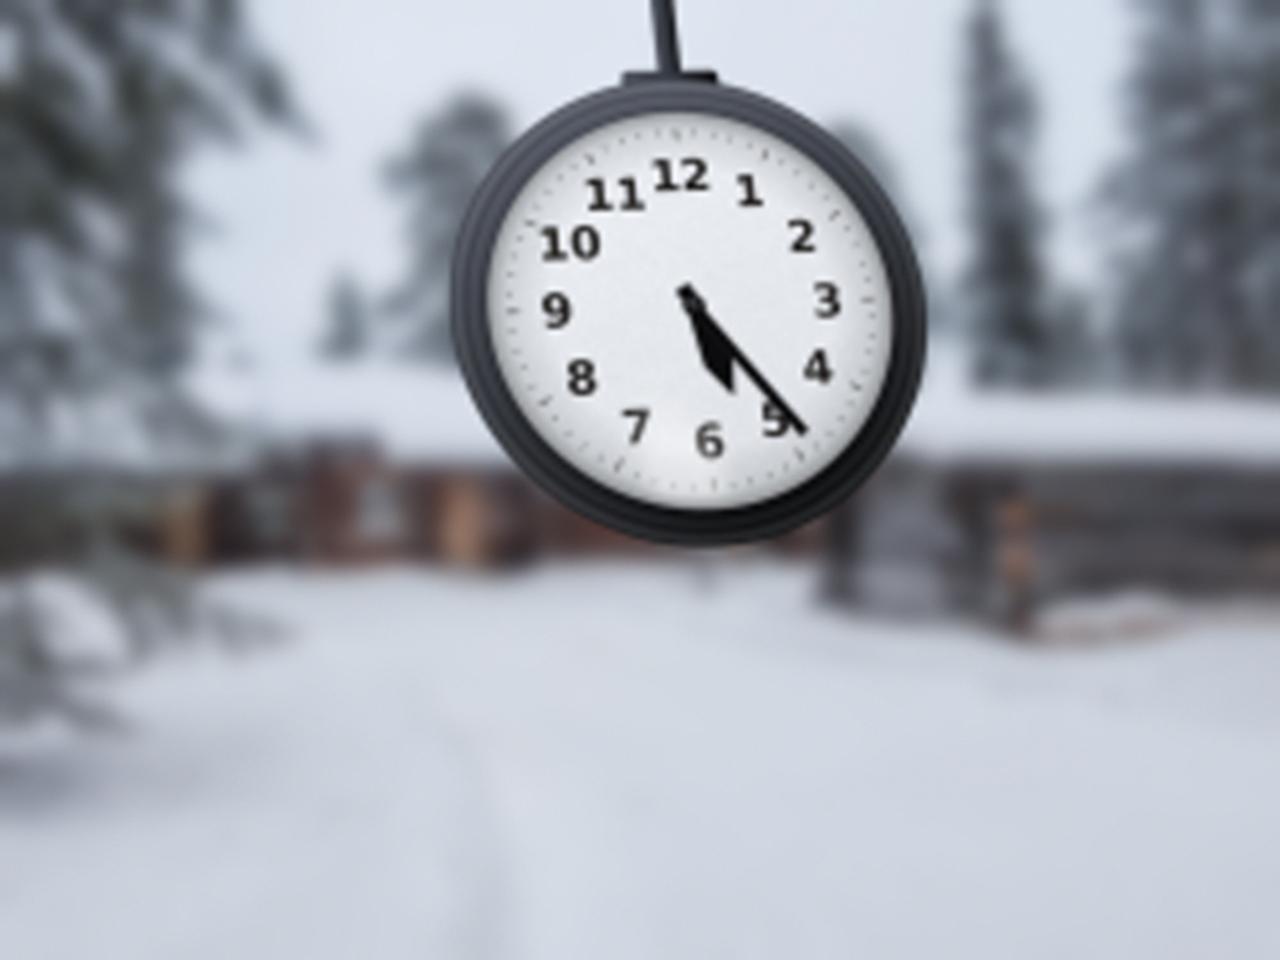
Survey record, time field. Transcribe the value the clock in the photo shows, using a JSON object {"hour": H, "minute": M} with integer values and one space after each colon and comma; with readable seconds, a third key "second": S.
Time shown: {"hour": 5, "minute": 24}
